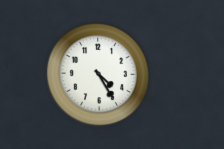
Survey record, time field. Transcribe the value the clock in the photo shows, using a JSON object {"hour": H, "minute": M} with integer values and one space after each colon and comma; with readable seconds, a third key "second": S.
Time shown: {"hour": 4, "minute": 25}
